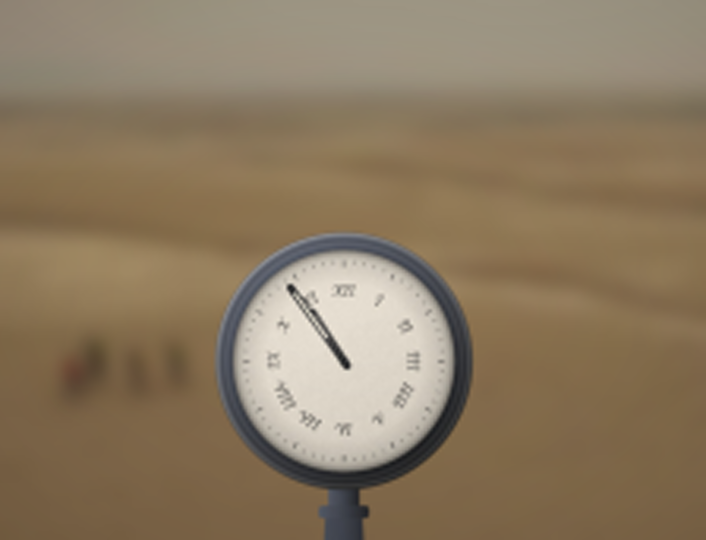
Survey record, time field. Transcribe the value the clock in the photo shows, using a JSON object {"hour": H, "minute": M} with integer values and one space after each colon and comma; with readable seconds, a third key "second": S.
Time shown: {"hour": 10, "minute": 54}
